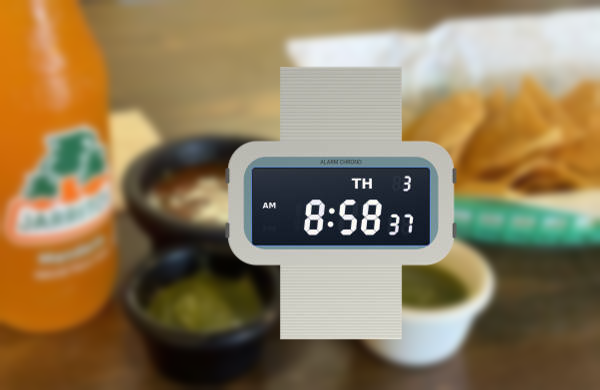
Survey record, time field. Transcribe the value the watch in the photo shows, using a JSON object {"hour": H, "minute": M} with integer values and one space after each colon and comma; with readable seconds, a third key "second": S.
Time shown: {"hour": 8, "minute": 58, "second": 37}
